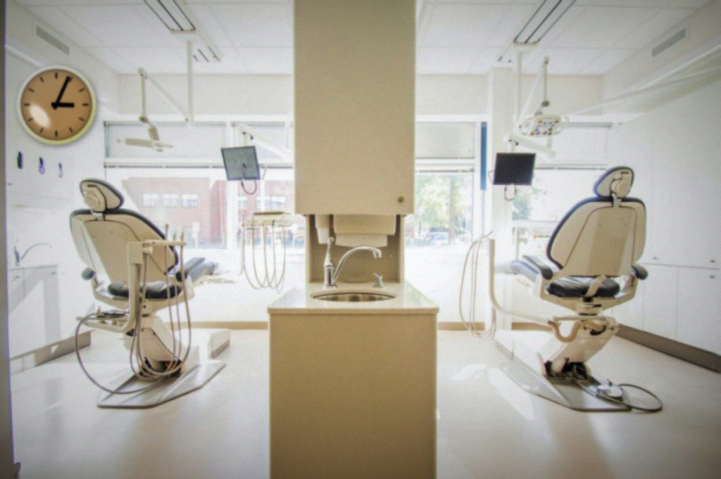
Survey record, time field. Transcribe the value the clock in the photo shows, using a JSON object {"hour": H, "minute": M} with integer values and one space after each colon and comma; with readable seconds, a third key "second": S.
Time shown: {"hour": 3, "minute": 4}
